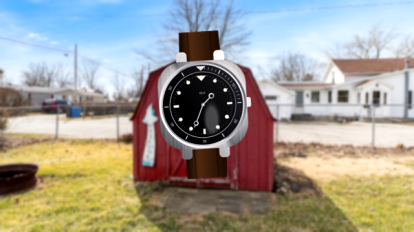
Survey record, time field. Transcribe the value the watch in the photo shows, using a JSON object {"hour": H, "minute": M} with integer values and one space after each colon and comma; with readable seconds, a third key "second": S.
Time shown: {"hour": 1, "minute": 34}
